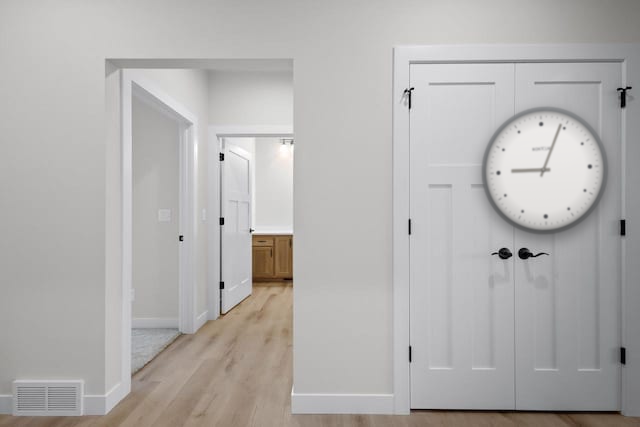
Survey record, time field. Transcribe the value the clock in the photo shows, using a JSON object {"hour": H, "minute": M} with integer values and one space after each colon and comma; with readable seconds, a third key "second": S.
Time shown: {"hour": 9, "minute": 4}
